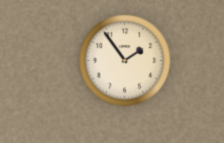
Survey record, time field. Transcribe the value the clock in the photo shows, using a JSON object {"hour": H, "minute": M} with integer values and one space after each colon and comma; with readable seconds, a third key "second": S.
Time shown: {"hour": 1, "minute": 54}
